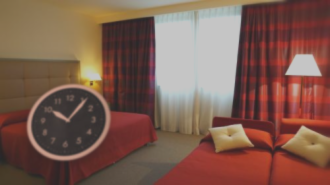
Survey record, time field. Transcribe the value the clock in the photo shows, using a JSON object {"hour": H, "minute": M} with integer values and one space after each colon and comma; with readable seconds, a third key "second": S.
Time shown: {"hour": 10, "minute": 6}
